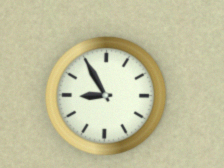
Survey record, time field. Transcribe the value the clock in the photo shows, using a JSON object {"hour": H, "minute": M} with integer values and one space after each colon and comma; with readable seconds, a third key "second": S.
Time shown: {"hour": 8, "minute": 55}
